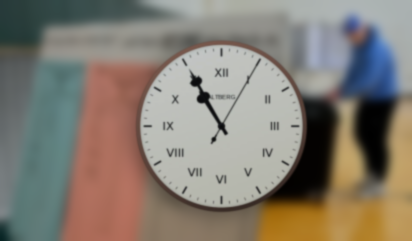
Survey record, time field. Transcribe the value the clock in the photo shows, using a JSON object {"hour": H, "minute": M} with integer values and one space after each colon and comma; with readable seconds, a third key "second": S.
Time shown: {"hour": 10, "minute": 55, "second": 5}
